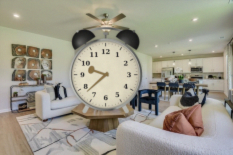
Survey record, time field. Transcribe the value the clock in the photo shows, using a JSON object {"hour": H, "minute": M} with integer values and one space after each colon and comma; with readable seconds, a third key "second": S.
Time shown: {"hour": 9, "minute": 38}
